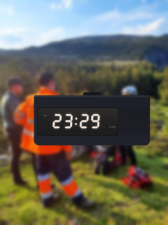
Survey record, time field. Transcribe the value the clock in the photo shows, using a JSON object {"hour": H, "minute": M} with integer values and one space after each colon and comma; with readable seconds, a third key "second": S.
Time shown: {"hour": 23, "minute": 29}
